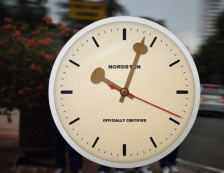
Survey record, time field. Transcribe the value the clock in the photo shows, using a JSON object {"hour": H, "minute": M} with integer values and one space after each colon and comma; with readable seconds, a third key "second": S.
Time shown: {"hour": 10, "minute": 3, "second": 19}
